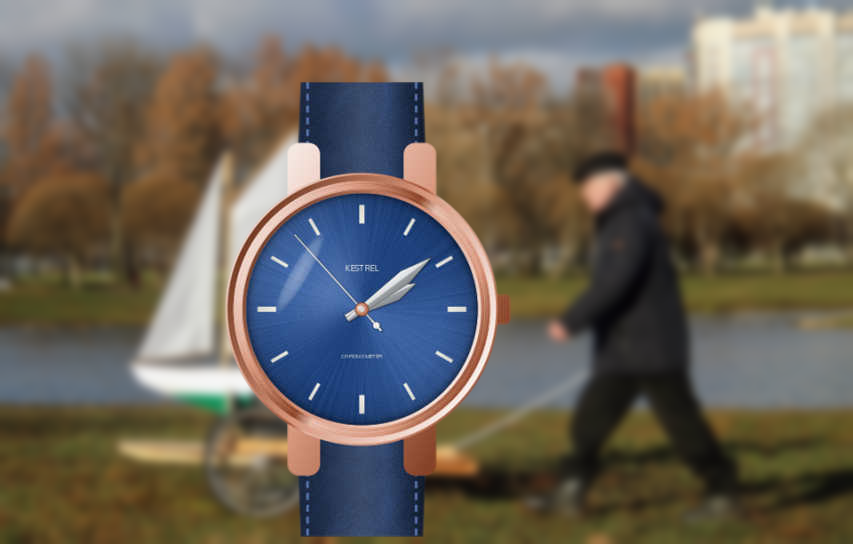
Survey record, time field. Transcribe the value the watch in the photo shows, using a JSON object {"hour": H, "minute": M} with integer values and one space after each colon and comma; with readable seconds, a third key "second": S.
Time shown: {"hour": 2, "minute": 8, "second": 53}
